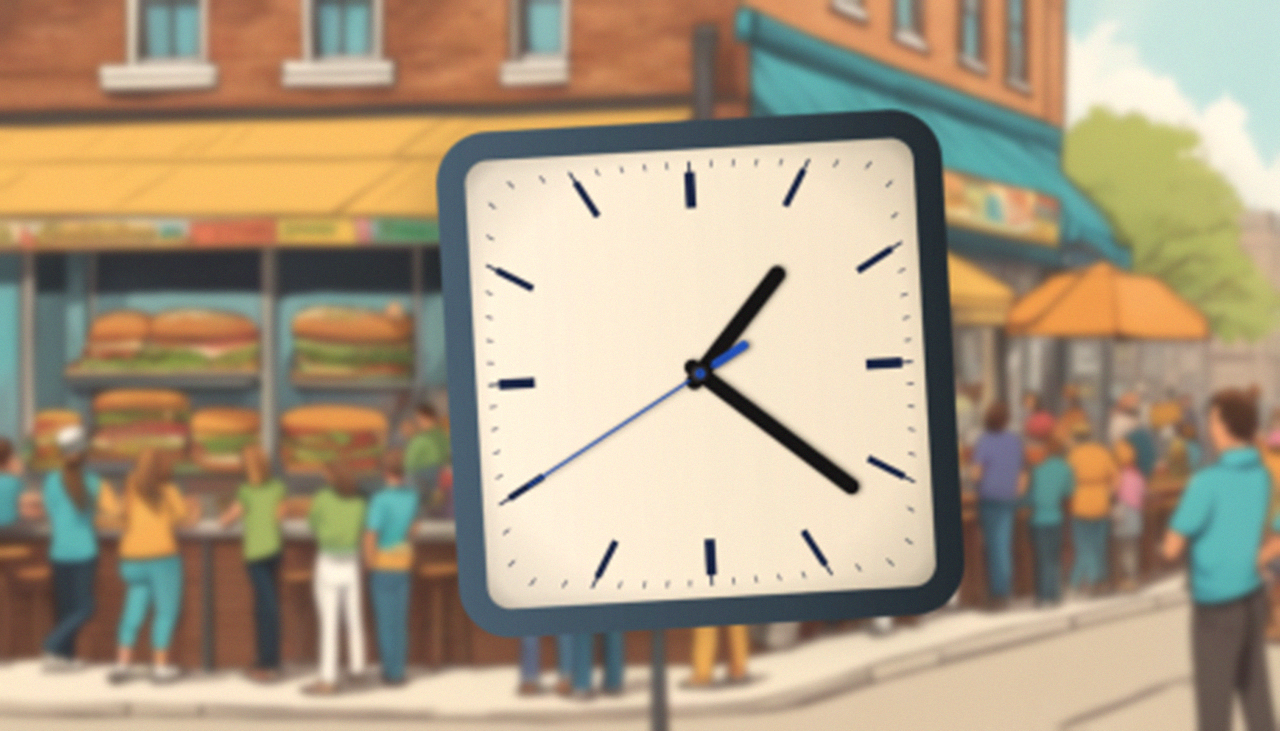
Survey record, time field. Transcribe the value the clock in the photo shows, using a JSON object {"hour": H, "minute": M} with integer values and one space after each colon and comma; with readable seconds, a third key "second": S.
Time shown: {"hour": 1, "minute": 21, "second": 40}
